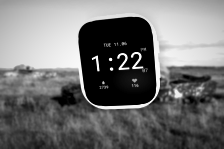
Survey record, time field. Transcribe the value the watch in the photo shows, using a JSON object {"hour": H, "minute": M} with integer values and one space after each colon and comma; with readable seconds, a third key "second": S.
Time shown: {"hour": 1, "minute": 22}
